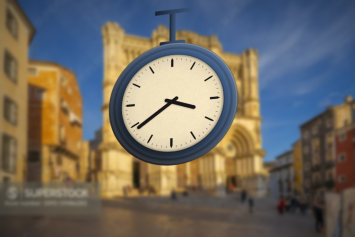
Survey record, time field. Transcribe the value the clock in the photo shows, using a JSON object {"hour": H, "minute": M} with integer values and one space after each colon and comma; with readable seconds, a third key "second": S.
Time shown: {"hour": 3, "minute": 39}
